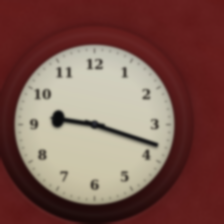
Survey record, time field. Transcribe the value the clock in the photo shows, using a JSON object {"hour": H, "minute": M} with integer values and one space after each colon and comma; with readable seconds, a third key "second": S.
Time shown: {"hour": 9, "minute": 18}
